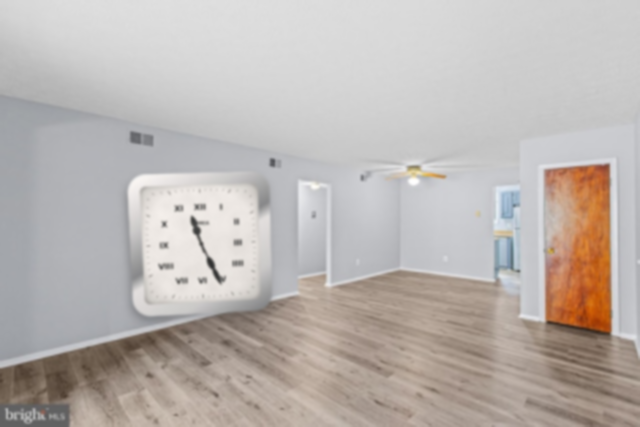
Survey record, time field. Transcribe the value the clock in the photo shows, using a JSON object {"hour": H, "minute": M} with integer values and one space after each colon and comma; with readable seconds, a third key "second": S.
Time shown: {"hour": 11, "minute": 26}
